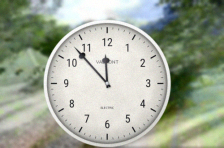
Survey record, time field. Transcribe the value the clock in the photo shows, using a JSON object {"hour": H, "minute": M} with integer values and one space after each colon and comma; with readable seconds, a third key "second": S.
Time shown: {"hour": 11, "minute": 53}
